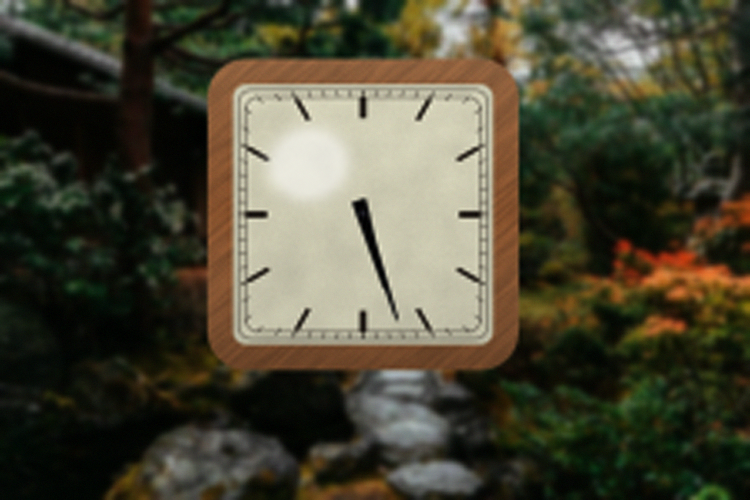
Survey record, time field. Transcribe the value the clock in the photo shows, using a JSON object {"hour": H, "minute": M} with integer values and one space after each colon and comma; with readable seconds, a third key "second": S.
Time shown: {"hour": 5, "minute": 27}
